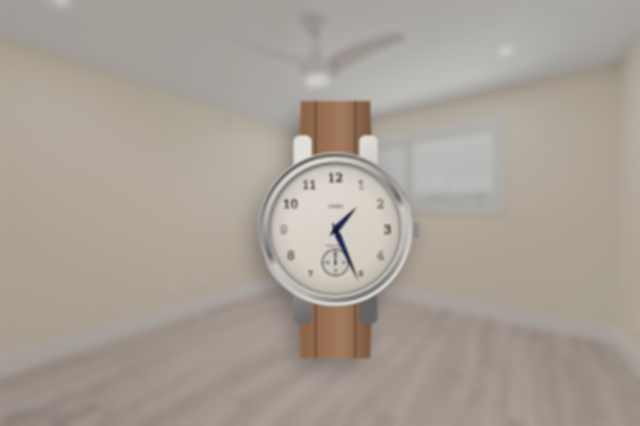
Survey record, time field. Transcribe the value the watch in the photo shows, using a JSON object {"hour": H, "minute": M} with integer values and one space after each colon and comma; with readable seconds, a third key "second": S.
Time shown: {"hour": 1, "minute": 26}
